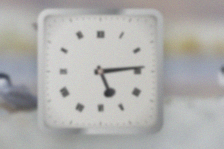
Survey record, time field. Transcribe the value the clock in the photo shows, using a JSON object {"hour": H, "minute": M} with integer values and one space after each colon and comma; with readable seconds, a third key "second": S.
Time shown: {"hour": 5, "minute": 14}
